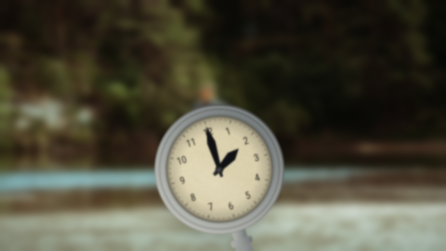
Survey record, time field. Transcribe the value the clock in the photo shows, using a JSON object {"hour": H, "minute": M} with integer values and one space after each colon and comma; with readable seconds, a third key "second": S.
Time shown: {"hour": 2, "minute": 0}
